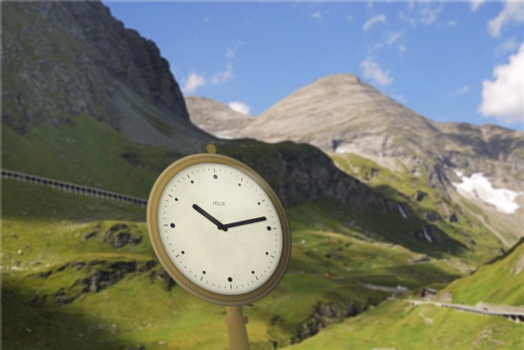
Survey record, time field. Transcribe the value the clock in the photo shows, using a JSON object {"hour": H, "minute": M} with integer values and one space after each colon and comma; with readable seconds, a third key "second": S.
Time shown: {"hour": 10, "minute": 13}
